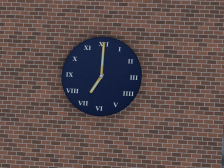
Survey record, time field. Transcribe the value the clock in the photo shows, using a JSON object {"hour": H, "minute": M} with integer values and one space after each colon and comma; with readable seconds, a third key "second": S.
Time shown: {"hour": 7, "minute": 0}
